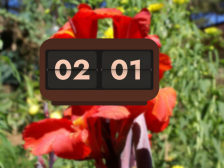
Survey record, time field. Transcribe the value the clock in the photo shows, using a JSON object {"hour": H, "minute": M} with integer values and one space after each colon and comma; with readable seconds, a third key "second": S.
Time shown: {"hour": 2, "minute": 1}
